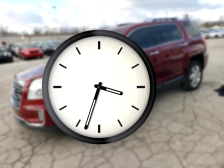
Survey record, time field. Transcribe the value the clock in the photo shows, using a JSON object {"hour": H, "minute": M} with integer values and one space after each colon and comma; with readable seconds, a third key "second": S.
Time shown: {"hour": 3, "minute": 33}
